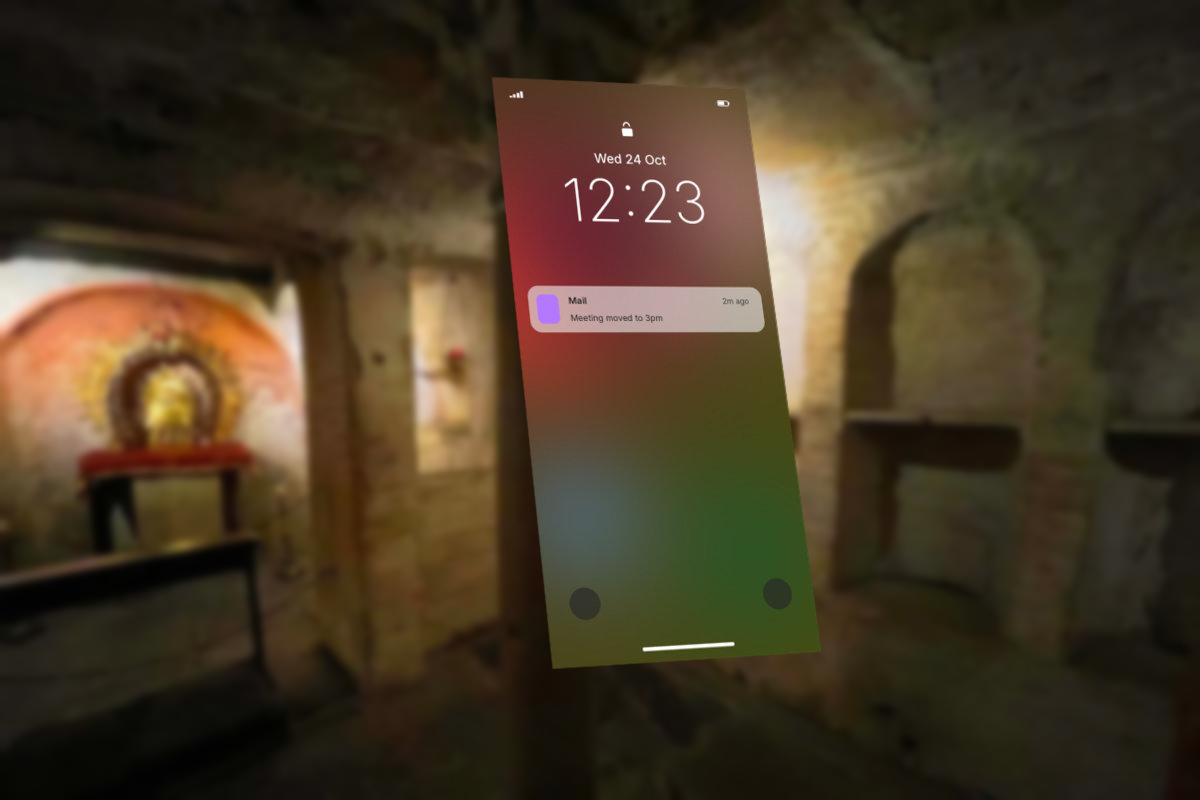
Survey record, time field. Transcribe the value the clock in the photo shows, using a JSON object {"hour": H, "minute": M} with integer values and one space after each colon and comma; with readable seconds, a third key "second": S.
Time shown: {"hour": 12, "minute": 23}
